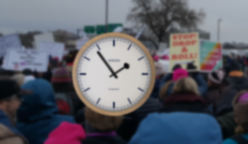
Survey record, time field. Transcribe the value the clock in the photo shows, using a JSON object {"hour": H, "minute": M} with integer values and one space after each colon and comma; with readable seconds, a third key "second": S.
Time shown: {"hour": 1, "minute": 54}
